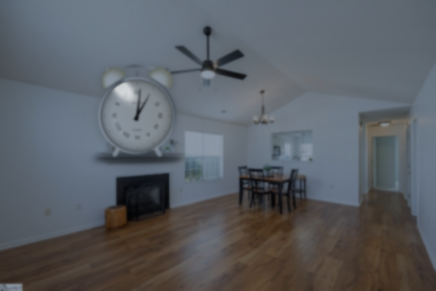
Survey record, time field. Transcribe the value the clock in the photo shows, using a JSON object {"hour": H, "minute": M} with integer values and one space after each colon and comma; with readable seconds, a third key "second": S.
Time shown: {"hour": 1, "minute": 1}
